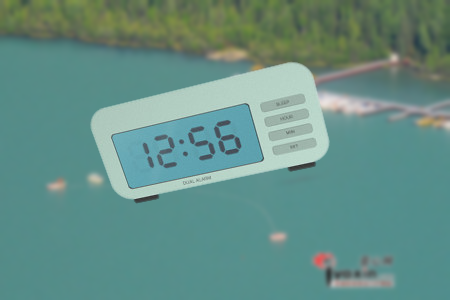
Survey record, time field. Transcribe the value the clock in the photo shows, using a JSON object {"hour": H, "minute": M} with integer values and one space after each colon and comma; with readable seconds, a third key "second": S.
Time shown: {"hour": 12, "minute": 56}
